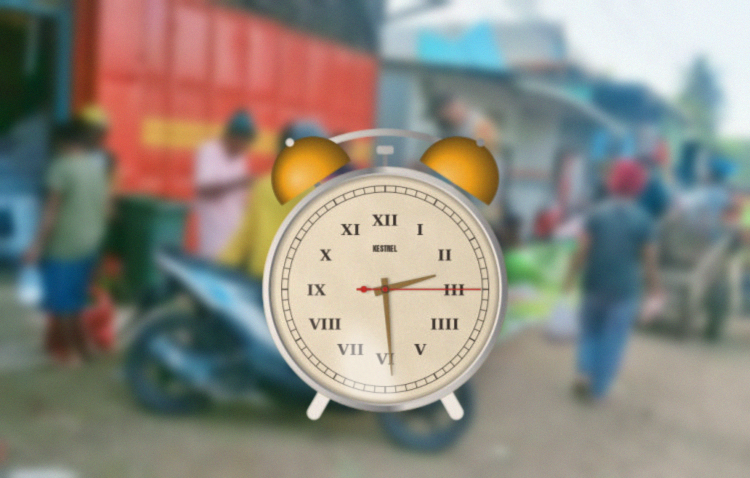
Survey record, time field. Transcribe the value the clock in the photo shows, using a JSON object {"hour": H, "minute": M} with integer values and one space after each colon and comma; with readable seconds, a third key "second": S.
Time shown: {"hour": 2, "minute": 29, "second": 15}
